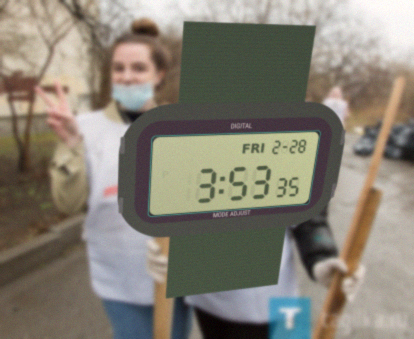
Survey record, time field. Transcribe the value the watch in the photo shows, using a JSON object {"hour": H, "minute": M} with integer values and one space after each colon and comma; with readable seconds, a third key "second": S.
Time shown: {"hour": 3, "minute": 53, "second": 35}
